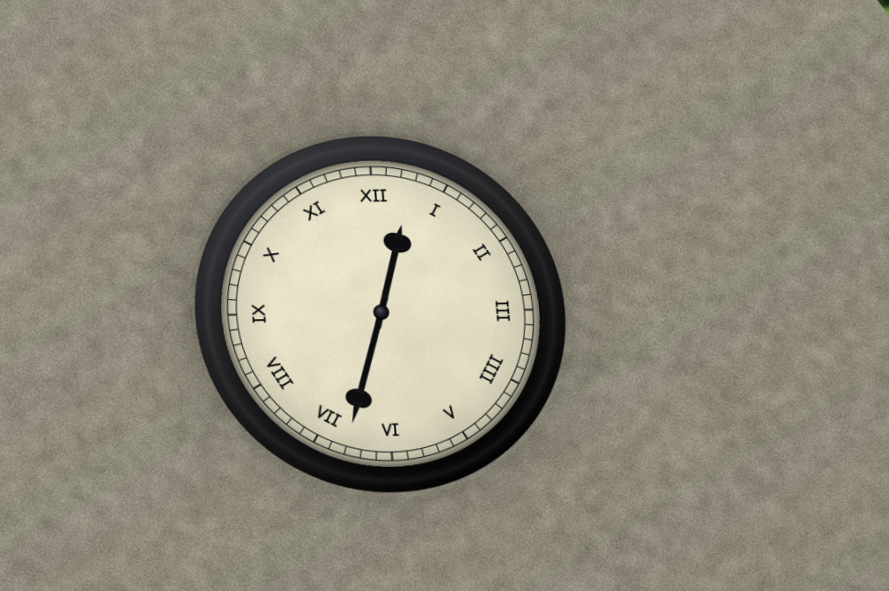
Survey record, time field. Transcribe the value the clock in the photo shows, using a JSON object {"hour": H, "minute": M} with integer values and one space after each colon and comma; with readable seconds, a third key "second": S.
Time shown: {"hour": 12, "minute": 33}
